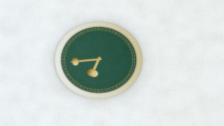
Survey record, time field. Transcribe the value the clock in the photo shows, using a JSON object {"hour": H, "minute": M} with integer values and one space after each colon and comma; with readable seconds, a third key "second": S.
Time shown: {"hour": 6, "minute": 44}
